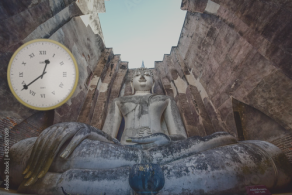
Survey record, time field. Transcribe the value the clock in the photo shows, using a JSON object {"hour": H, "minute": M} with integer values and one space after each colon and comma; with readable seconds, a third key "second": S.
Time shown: {"hour": 12, "minute": 39}
